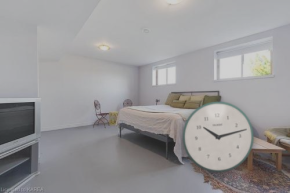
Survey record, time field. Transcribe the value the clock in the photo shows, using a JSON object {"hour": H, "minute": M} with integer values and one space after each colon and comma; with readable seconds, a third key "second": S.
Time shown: {"hour": 10, "minute": 13}
